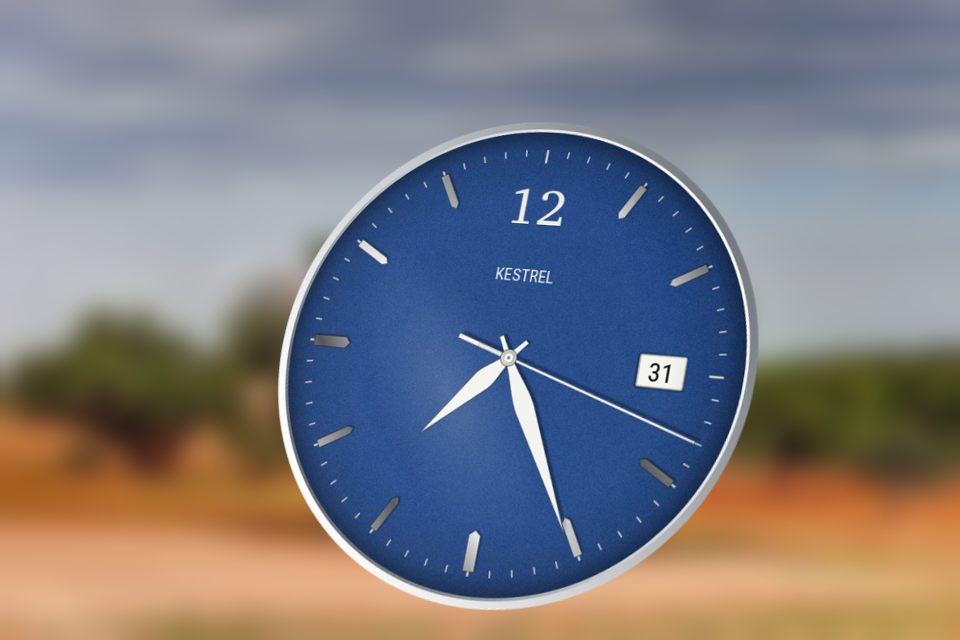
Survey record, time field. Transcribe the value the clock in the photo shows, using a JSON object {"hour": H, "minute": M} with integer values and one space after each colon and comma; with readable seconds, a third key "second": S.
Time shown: {"hour": 7, "minute": 25, "second": 18}
